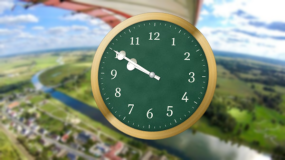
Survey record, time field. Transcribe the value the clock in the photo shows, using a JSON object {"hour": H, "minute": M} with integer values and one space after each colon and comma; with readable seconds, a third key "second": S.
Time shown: {"hour": 9, "minute": 50}
